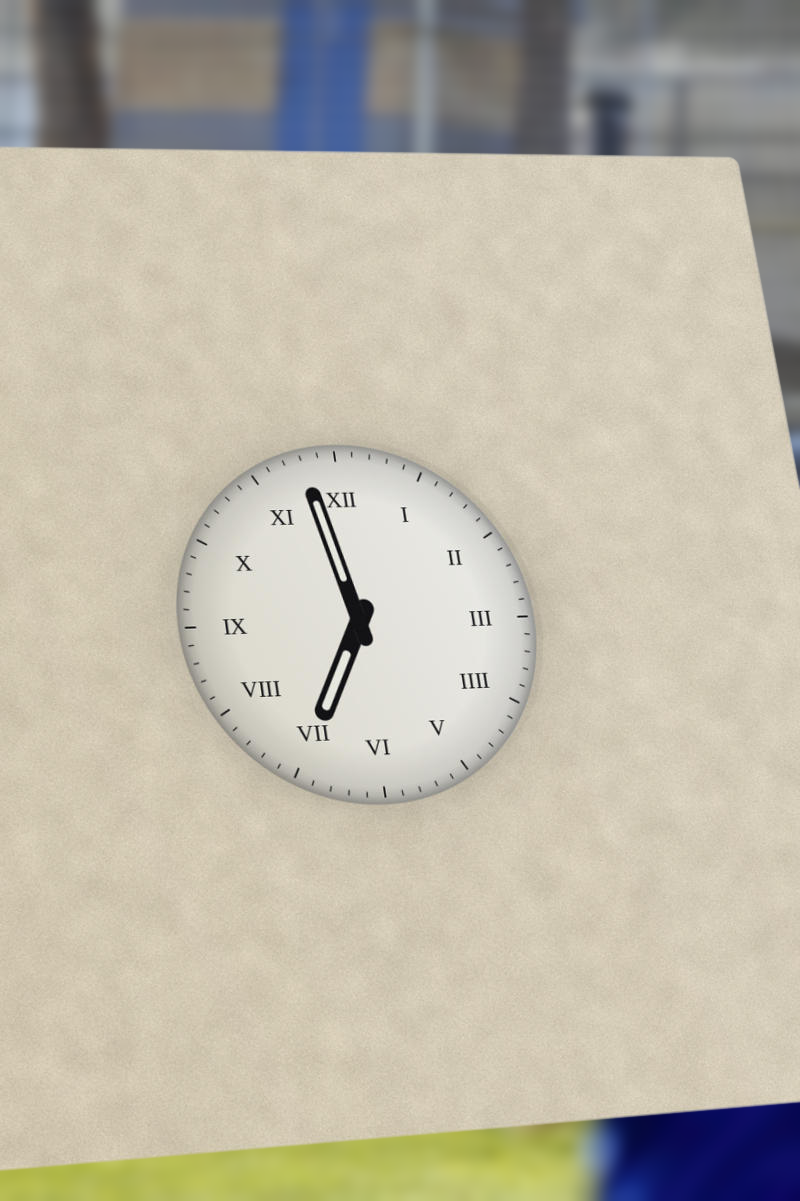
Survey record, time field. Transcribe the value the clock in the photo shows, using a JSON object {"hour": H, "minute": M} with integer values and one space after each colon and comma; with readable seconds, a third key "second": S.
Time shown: {"hour": 6, "minute": 58}
